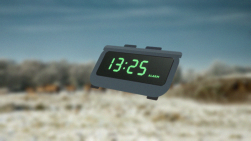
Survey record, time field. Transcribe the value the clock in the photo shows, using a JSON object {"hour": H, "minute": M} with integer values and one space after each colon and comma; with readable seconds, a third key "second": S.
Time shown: {"hour": 13, "minute": 25}
